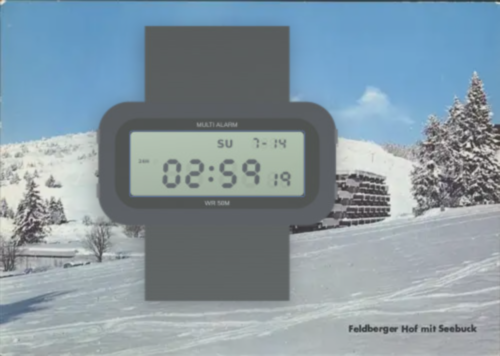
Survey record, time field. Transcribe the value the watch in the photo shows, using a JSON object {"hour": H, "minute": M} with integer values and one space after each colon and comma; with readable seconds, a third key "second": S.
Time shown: {"hour": 2, "minute": 59, "second": 19}
